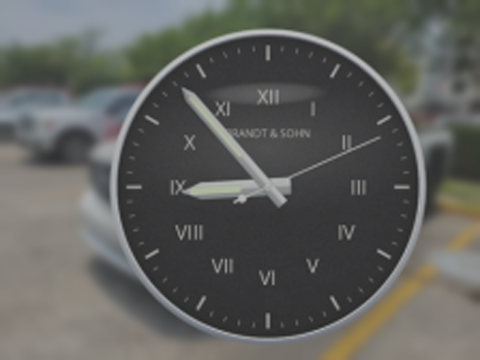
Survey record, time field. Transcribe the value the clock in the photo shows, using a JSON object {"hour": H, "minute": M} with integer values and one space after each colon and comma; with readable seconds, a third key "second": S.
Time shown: {"hour": 8, "minute": 53, "second": 11}
